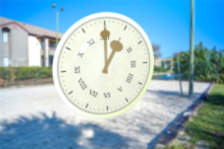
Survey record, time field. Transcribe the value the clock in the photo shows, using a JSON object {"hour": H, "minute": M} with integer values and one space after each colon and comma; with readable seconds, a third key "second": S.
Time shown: {"hour": 1, "minute": 0}
